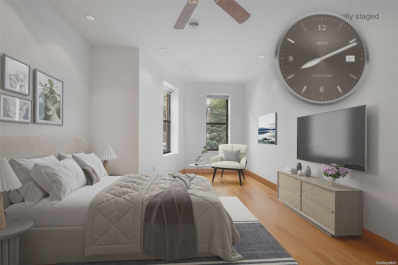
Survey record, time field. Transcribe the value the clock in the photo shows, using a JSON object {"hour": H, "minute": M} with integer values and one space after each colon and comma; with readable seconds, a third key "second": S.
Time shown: {"hour": 8, "minute": 11}
